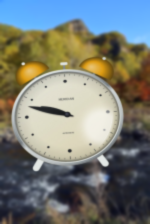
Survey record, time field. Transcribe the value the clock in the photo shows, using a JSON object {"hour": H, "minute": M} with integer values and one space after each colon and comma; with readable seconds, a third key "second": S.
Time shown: {"hour": 9, "minute": 48}
